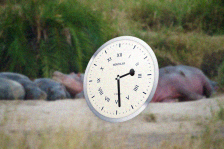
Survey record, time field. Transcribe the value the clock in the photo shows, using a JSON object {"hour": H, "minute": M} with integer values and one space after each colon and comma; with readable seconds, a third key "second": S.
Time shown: {"hour": 2, "minute": 29}
